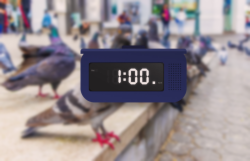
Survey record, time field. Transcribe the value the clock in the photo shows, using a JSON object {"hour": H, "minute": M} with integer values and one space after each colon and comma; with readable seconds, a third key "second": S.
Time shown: {"hour": 1, "minute": 0}
